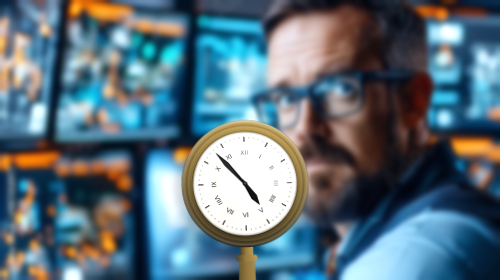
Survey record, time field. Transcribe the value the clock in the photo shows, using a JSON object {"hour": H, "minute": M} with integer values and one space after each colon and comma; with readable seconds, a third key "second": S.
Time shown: {"hour": 4, "minute": 53}
